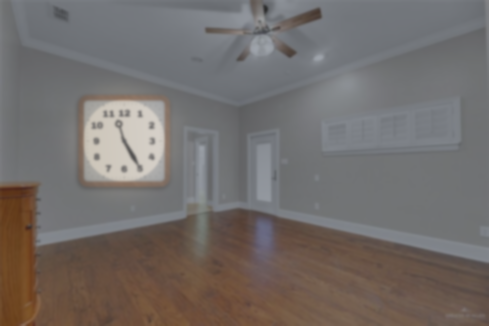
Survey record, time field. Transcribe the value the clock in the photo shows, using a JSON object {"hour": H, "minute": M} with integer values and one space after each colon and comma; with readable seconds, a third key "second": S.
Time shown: {"hour": 11, "minute": 25}
